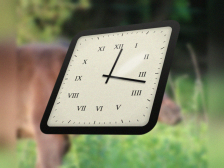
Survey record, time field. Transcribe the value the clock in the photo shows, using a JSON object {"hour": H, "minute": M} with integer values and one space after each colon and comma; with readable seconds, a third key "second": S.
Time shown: {"hour": 12, "minute": 17}
